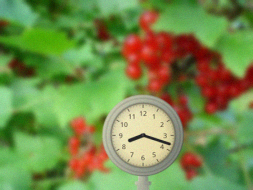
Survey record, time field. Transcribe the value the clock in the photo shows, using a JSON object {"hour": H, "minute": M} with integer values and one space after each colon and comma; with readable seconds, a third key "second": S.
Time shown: {"hour": 8, "minute": 18}
